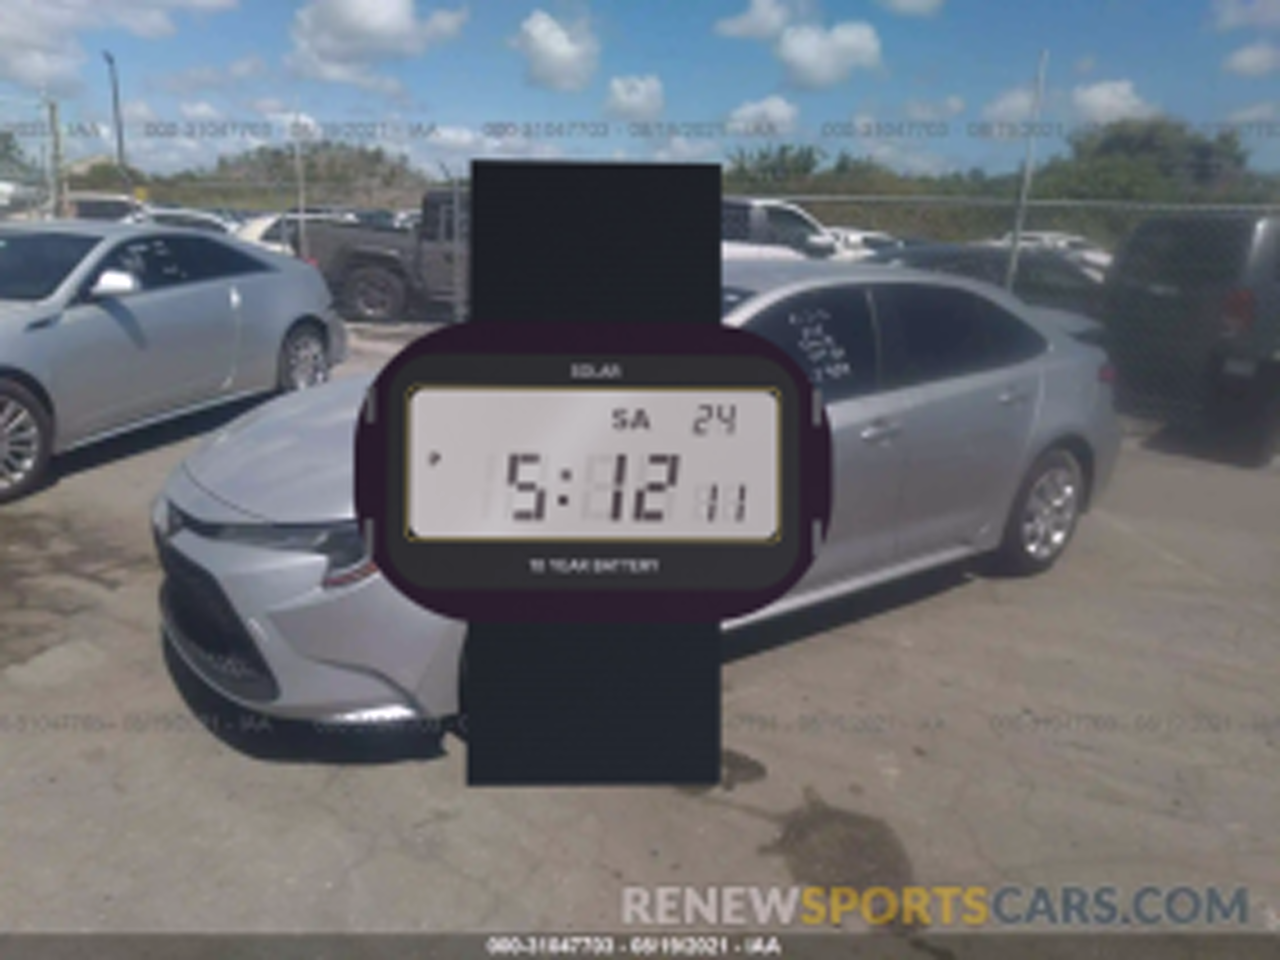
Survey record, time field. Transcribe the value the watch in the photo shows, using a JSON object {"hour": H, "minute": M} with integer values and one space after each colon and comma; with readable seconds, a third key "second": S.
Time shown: {"hour": 5, "minute": 12, "second": 11}
